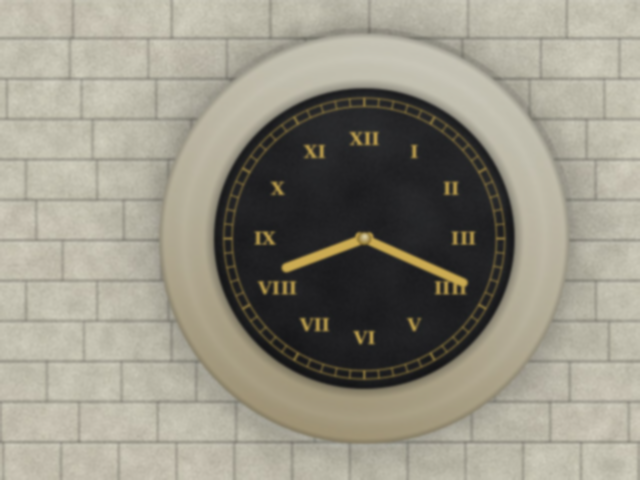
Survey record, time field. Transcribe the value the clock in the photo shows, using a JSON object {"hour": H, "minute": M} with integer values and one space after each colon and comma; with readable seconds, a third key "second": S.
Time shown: {"hour": 8, "minute": 19}
